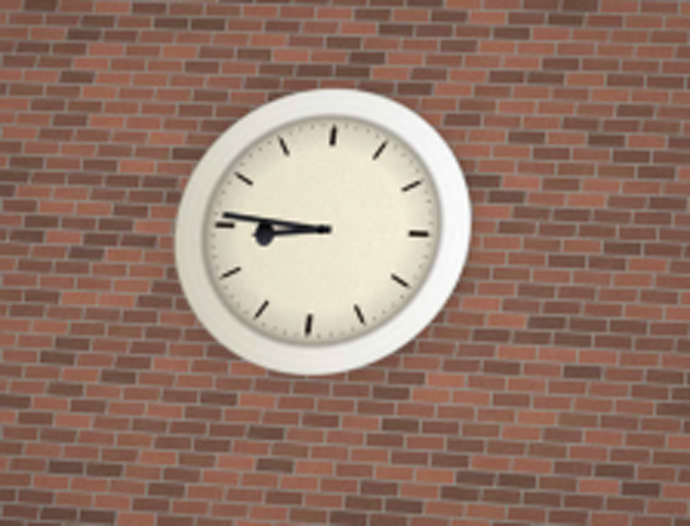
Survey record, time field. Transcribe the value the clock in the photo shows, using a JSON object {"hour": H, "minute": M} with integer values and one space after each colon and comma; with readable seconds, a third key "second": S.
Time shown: {"hour": 8, "minute": 46}
